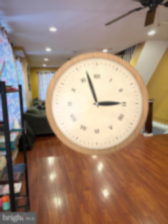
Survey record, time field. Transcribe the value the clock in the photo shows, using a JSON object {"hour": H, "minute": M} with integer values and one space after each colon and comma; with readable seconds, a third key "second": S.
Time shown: {"hour": 2, "minute": 57}
